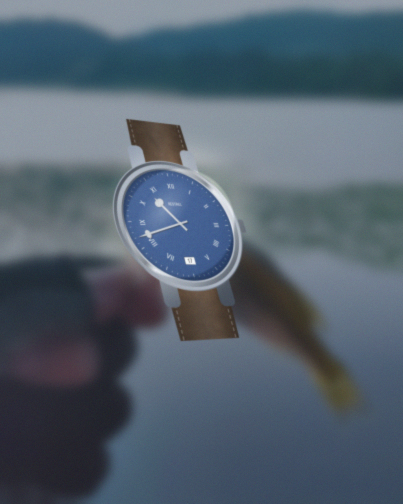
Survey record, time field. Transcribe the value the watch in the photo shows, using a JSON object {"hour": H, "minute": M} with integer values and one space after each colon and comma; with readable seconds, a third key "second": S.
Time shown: {"hour": 10, "minute": 42}
